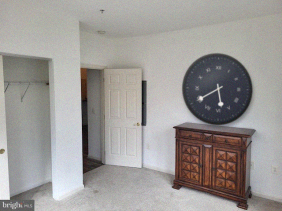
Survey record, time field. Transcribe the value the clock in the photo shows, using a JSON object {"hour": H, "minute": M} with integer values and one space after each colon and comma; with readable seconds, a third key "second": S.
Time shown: {"hour": 5, "minute": 40}
